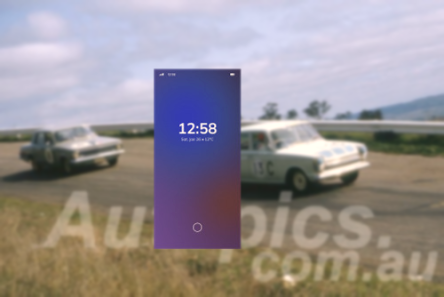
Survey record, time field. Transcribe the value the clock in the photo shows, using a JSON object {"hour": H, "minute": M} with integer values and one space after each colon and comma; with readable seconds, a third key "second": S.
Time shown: {"hour": 12, "minute": 58}
